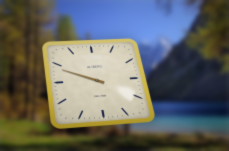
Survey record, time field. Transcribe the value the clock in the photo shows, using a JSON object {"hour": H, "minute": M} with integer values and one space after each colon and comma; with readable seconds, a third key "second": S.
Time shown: {"hour": 9, "minute": 49}
